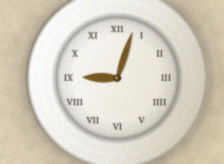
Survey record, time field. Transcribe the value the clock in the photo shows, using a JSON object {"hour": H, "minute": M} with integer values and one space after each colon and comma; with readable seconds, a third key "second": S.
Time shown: {"hour": 9, "minute": 3}
